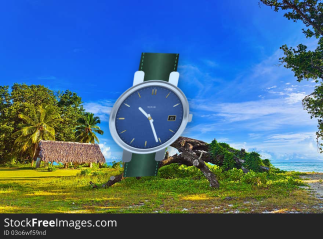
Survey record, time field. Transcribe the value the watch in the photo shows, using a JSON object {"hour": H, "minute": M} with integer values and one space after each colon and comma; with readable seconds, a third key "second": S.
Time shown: {"hour": 10, "minute": 26}
